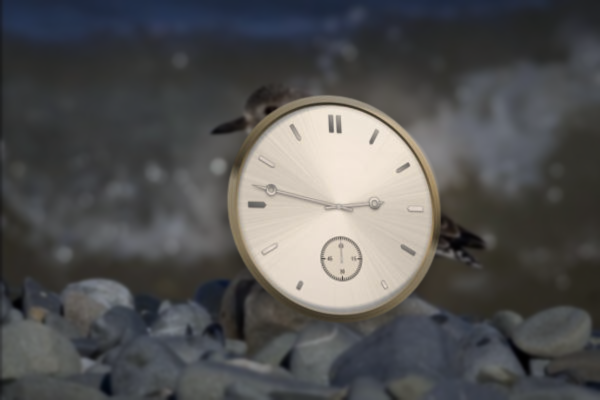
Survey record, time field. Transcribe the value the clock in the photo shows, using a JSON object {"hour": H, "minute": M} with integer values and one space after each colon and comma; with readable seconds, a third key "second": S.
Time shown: {"hour": 2, "minute": 47}
